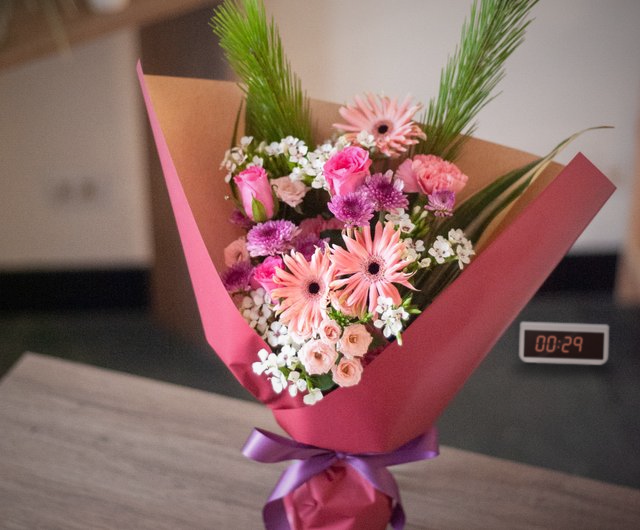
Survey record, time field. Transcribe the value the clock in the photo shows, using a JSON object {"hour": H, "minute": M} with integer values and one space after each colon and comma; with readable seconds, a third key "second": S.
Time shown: {"hour": 0, "minute": 29}
